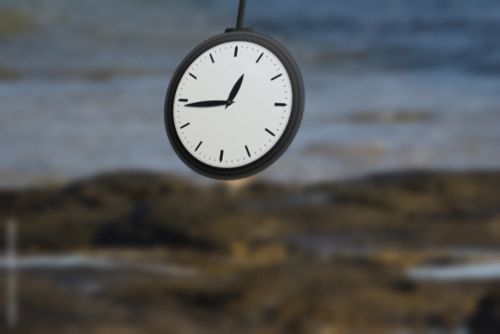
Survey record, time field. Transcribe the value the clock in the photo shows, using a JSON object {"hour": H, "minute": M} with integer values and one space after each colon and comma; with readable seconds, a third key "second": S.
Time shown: {"hour": 12, "minute": 44}
